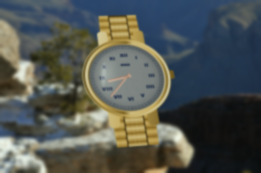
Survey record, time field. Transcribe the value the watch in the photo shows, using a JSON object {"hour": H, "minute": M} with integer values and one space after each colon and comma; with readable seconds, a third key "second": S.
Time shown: {"hour": 8, "minute": 37}
